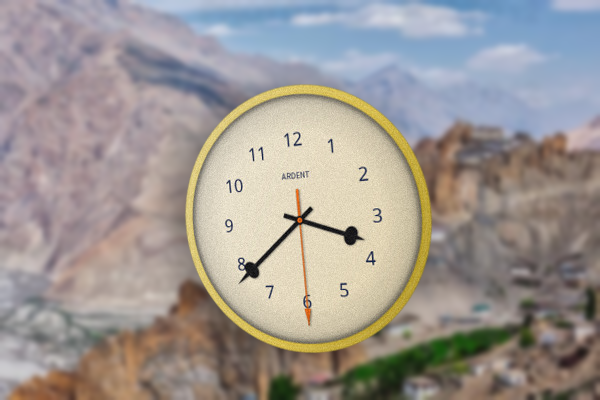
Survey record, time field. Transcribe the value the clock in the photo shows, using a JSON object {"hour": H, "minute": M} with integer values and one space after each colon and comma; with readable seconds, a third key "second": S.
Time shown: {"hour": 3, "minute": 38, "second": 30}
